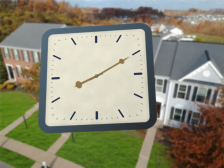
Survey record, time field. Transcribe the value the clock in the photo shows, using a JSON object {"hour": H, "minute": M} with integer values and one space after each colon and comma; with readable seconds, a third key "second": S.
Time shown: {"hour": 8, "minute": 10}
